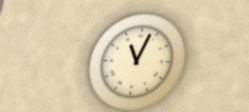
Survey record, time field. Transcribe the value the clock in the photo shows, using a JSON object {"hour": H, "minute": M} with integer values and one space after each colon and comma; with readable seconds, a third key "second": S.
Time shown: {"hour": 11, "minute": 3}
